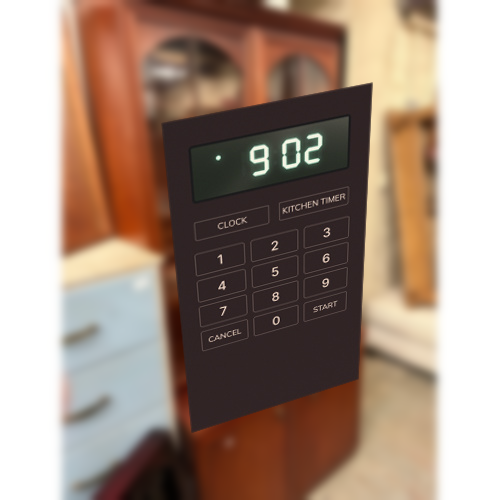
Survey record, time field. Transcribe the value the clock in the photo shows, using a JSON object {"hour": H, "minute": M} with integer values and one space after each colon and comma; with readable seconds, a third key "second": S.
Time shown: {"hour": 9, "minute": 2}
